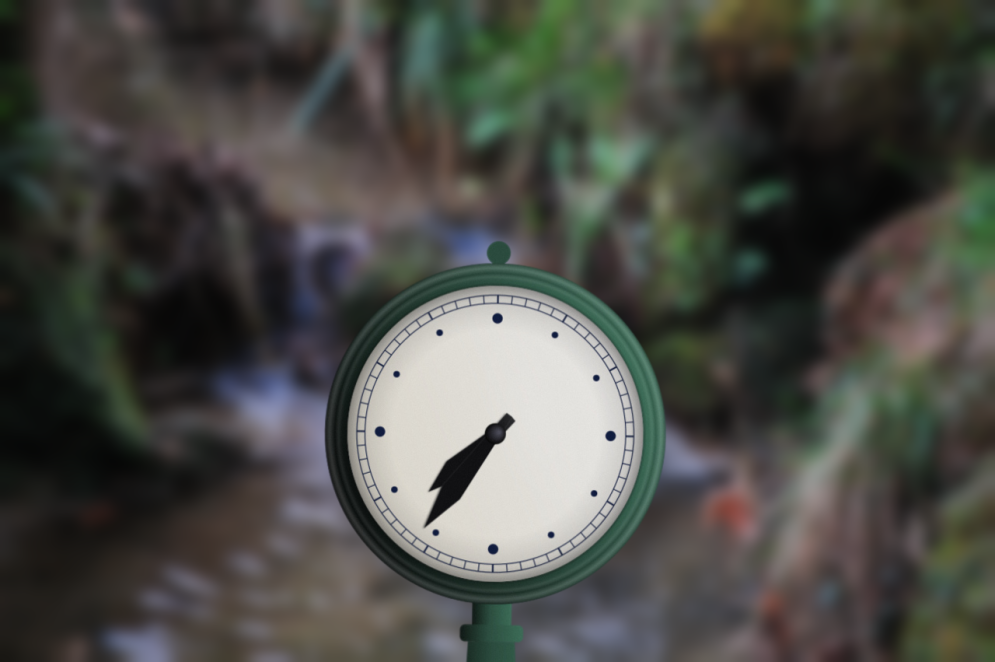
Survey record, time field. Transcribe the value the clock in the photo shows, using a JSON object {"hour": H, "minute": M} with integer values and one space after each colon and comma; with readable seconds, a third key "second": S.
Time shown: {"hour": 7, "minute": 36}
